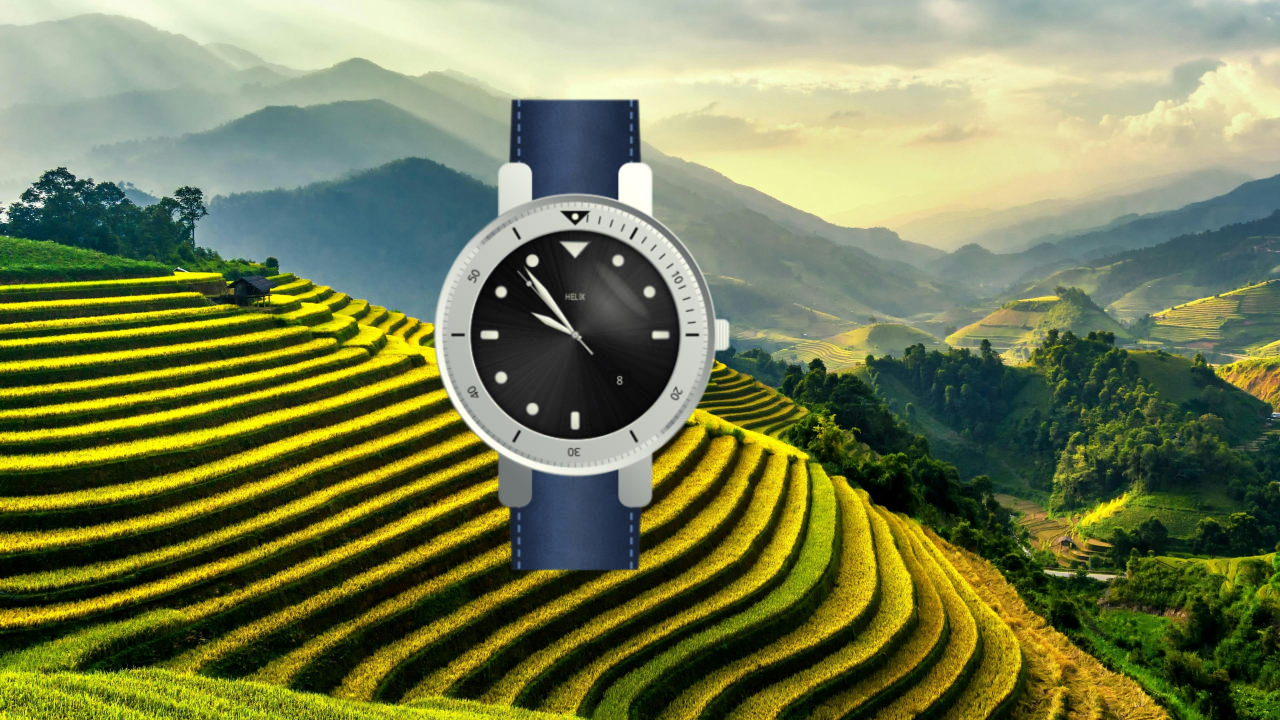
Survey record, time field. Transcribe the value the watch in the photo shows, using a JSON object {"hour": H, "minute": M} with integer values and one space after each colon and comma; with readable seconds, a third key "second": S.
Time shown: {"hour": 9, "minute": 53, "second": 53}
